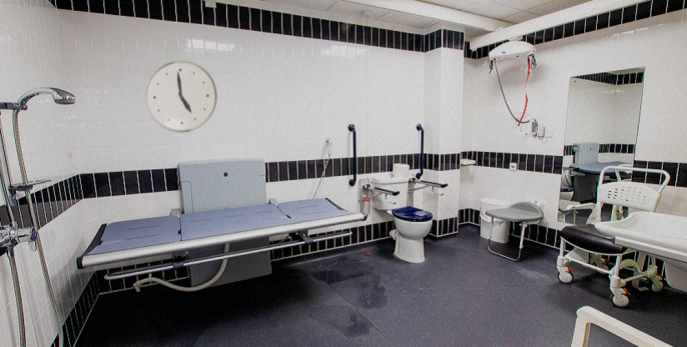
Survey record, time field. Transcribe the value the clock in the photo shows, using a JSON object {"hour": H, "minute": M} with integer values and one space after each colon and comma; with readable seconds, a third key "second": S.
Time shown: {"hour": 4, "minute": 59}
